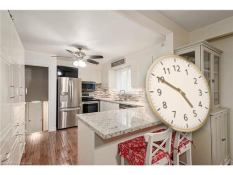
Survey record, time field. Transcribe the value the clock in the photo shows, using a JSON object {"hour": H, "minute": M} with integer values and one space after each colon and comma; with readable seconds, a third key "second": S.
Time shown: {"hour": 4, "minute": 50}
